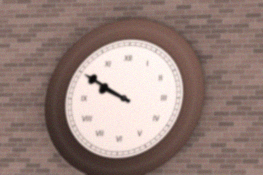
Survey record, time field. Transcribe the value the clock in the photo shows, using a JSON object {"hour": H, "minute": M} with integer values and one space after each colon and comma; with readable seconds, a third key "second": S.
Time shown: {"hour": 9, "minute": 50}
